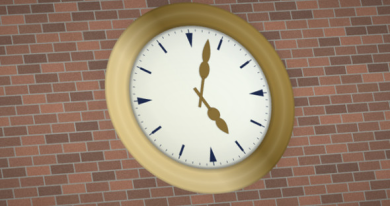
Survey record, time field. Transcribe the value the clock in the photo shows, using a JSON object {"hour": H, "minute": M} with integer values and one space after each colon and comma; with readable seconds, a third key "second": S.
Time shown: {"hour": 5, "minute": 3}
